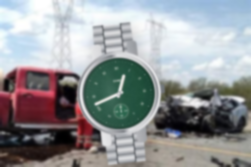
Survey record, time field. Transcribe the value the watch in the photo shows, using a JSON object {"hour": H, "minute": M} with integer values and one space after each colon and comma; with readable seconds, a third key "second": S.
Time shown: {"hour": 12, "minute": 42}
